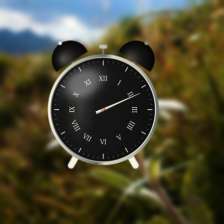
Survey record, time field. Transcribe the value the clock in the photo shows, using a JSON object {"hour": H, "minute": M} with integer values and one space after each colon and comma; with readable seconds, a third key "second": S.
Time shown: {"hour": 2, "minute": 11}
